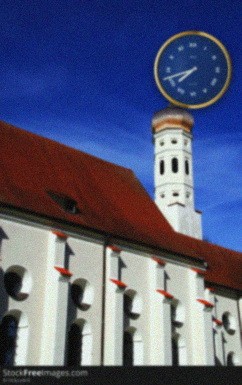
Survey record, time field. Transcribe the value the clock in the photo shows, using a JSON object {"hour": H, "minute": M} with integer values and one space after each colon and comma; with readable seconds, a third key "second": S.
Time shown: {"hour": 7, "minute": 42}
